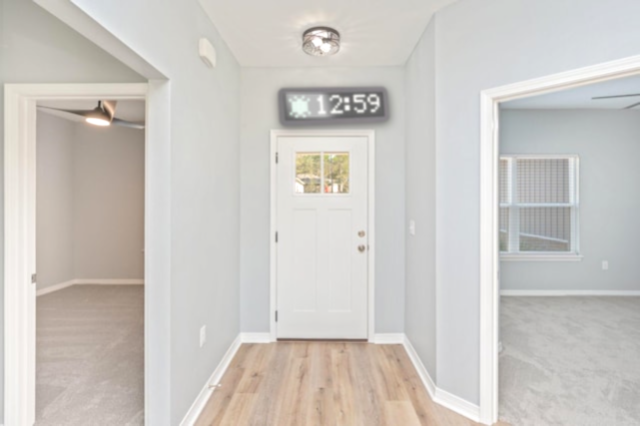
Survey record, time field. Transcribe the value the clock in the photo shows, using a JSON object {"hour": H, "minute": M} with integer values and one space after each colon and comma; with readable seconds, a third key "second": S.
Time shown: {"hour": 12, "minute": 59}
